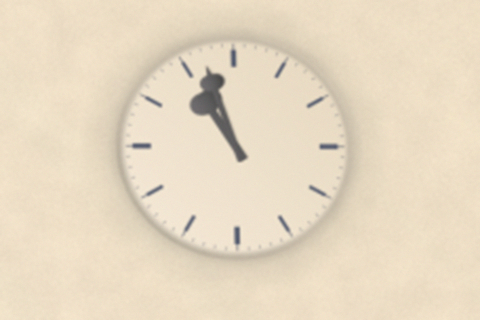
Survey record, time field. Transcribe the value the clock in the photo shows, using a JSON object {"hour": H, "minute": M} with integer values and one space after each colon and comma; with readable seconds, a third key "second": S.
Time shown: {"hour": 10, "minute": 57}
